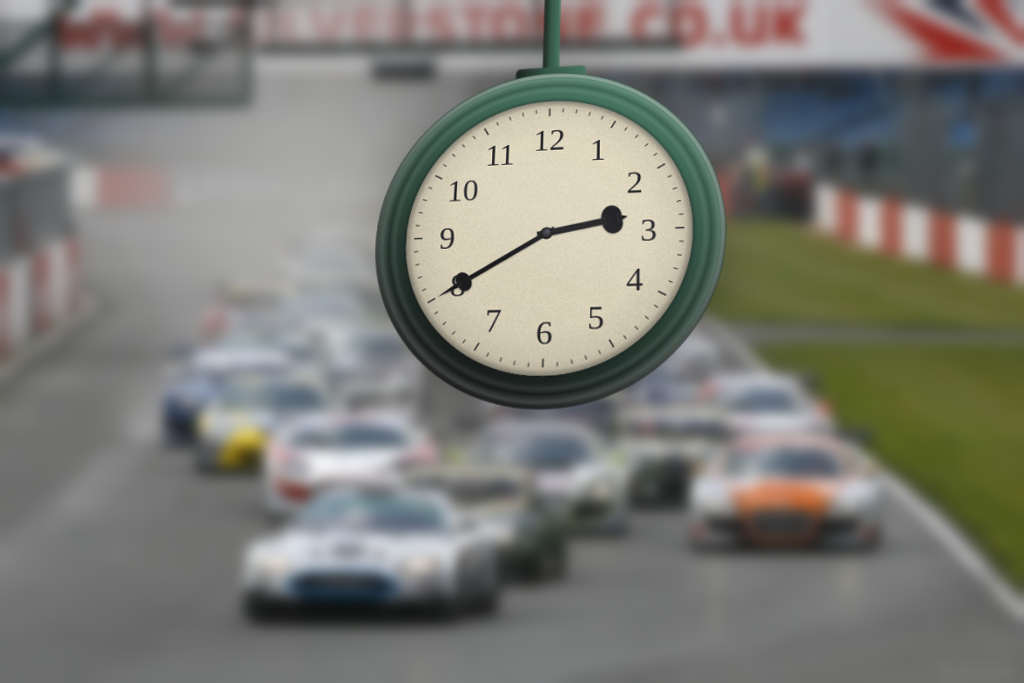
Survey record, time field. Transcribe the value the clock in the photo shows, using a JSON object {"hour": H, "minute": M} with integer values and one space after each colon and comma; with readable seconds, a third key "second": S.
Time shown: {"hour": 2, "minute": 40}
